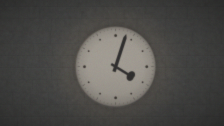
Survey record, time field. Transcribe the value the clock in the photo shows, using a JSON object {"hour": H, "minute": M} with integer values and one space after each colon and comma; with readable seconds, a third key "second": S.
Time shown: {"hour": 4, "minute": 3}
